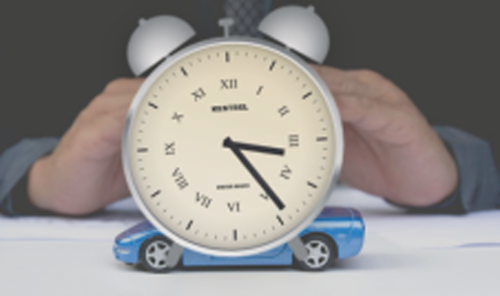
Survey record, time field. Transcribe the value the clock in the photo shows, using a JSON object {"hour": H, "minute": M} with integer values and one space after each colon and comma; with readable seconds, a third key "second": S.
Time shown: {"hour": 3, "minute": 24}
